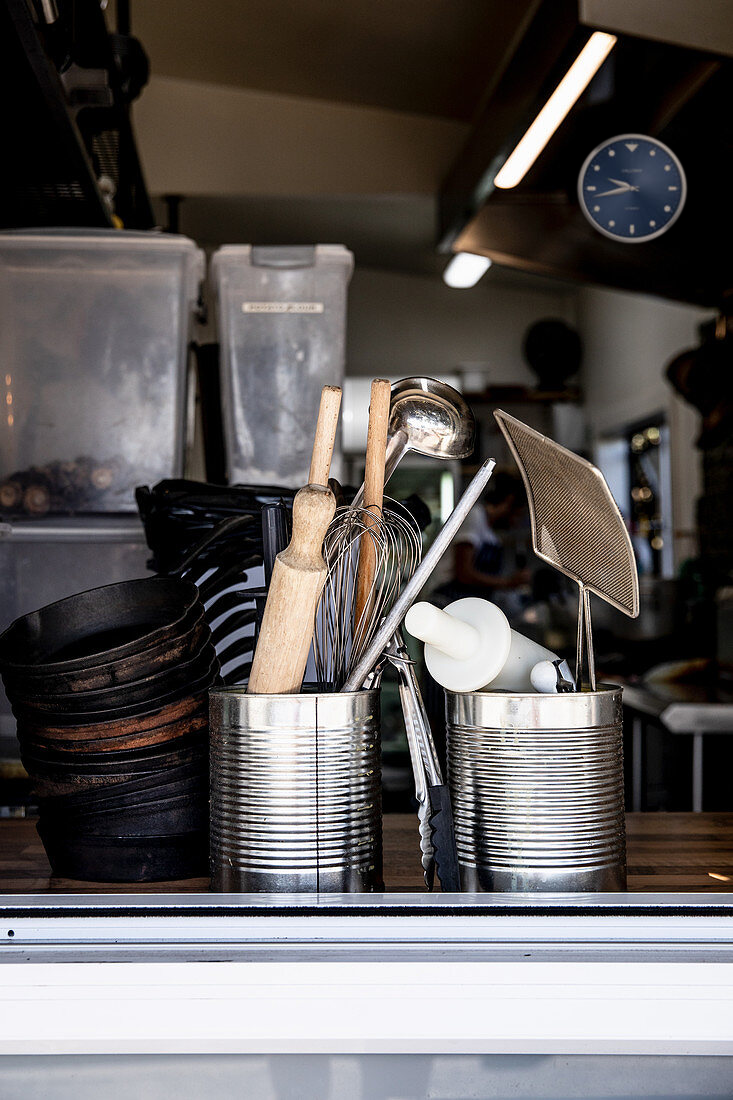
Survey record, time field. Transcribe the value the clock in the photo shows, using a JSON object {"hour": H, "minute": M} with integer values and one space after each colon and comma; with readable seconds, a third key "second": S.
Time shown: {"hour": 9, "minute": 43}
